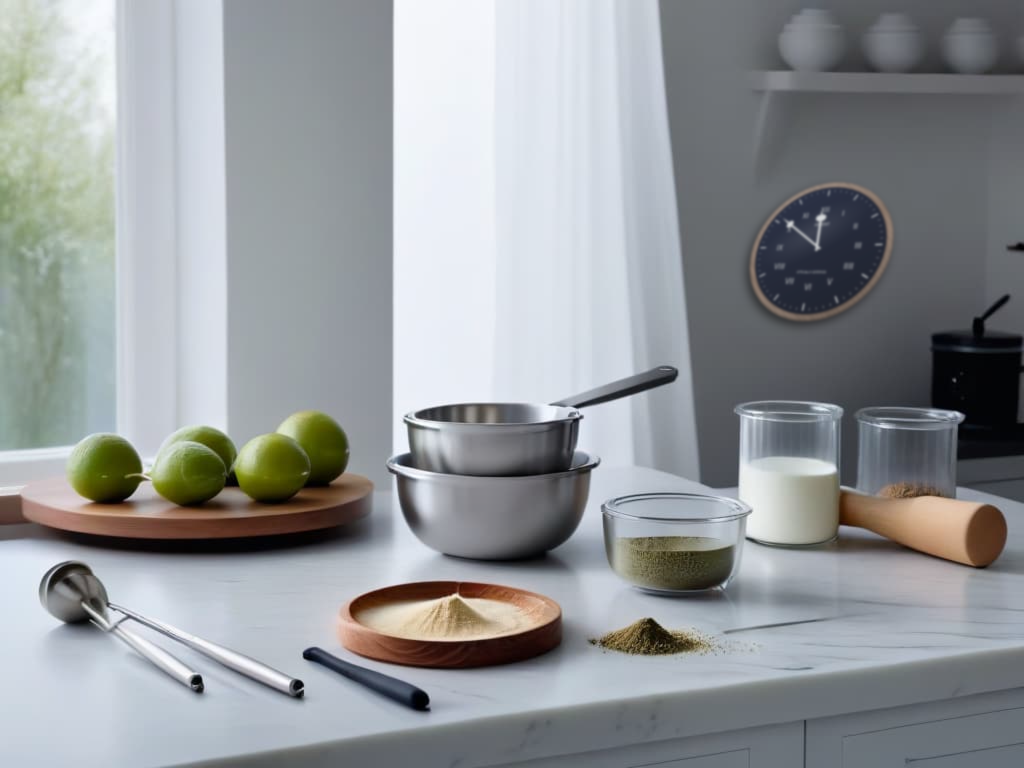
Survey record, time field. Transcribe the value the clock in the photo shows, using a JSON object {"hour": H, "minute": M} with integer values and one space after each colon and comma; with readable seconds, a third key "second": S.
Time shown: {"hour": 11, "minute": 51}
